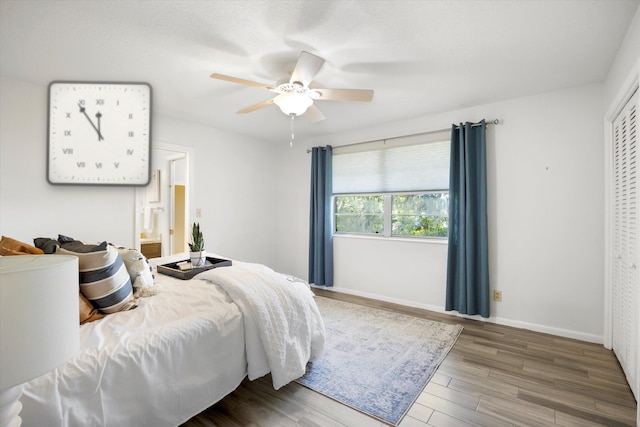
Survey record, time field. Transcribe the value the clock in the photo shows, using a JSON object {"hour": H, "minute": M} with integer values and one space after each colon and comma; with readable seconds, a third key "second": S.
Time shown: {"hour": 11, "minute": 54}
